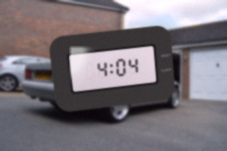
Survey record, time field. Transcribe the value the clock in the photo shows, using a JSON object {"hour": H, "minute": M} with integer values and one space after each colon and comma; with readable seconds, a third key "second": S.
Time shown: {"hour": 4, "minute": 4}
